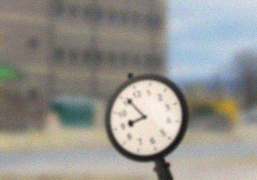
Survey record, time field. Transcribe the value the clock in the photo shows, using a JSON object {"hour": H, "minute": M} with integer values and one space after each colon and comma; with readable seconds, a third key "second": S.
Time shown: {"hour": 8, "minute": 56}
